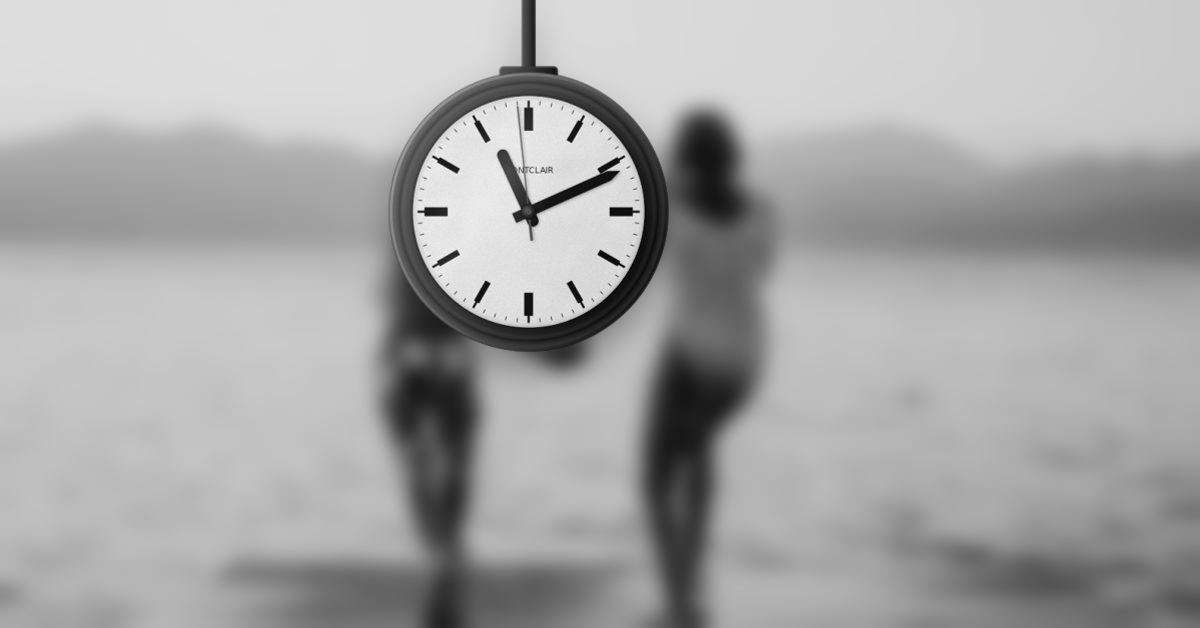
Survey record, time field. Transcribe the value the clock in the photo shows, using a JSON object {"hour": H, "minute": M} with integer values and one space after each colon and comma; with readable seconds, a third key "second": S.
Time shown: {"hour": 11, "minute": 10, "second": 59}
